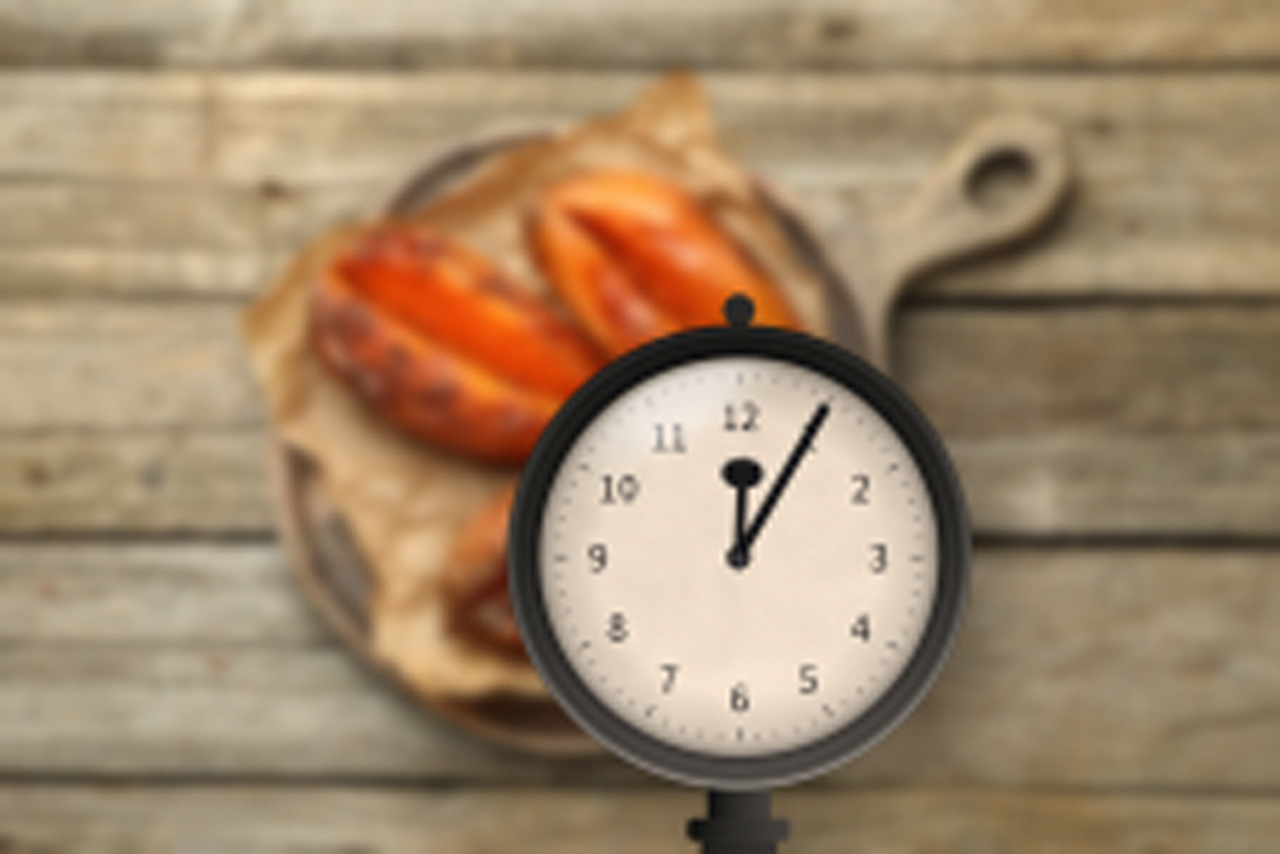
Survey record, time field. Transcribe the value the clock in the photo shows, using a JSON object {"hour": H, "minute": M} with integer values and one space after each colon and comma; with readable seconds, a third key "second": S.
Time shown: {"hour": 12, "minute": 5}
